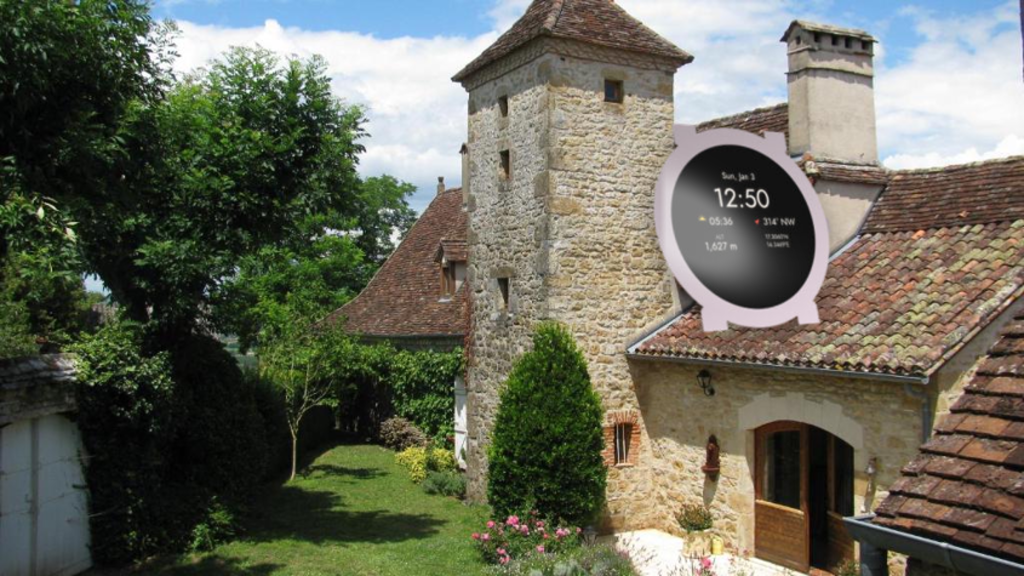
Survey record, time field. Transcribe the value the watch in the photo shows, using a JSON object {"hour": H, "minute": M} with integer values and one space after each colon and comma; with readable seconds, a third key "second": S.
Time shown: {"hour": 12, "minute": 50}
